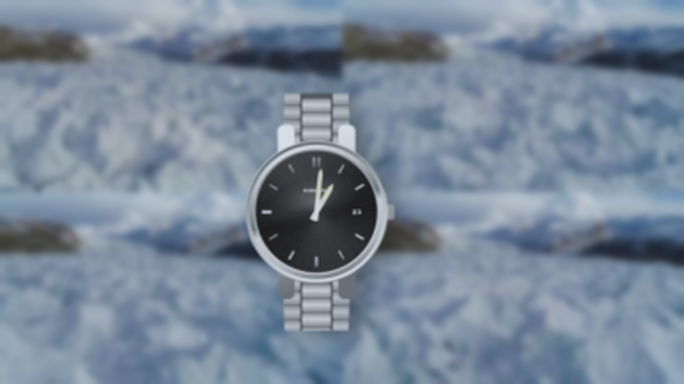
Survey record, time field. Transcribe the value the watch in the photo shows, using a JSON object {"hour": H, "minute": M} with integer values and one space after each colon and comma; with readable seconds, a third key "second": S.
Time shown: {"hour": 1, "minute": 1}
